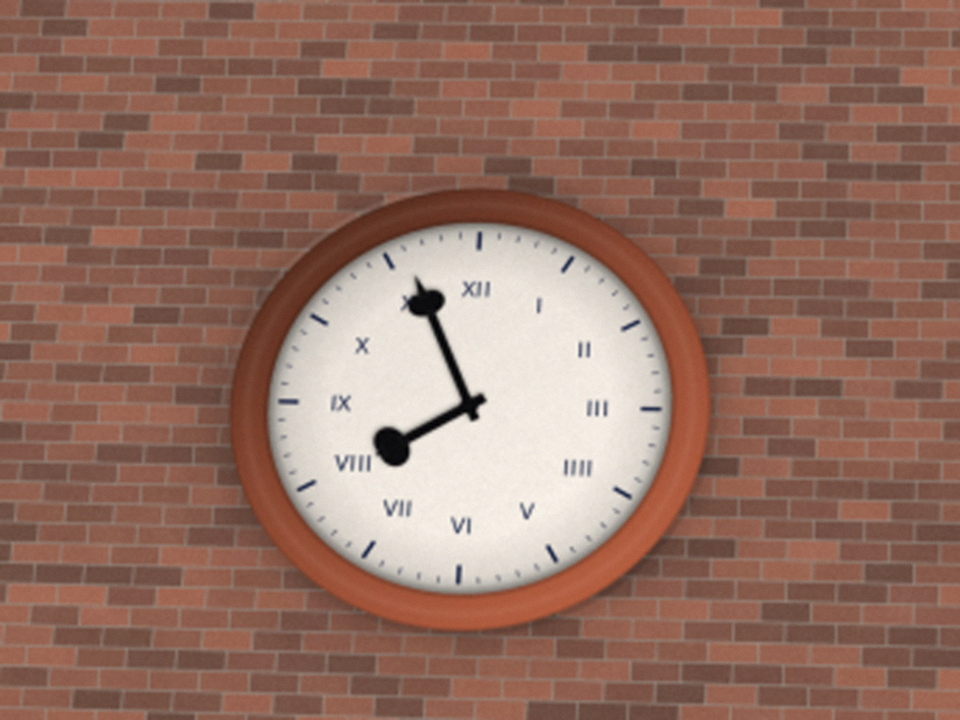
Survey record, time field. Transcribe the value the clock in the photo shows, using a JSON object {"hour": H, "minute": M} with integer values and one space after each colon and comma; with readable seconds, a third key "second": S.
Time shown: {"hour": 7, "minute": 56}
